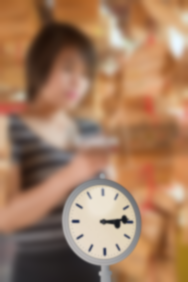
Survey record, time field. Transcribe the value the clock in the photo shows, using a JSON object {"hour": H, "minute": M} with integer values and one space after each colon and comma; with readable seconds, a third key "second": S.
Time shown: {"hour": 3, "minute": 14}
